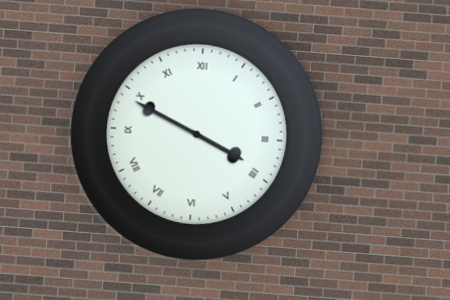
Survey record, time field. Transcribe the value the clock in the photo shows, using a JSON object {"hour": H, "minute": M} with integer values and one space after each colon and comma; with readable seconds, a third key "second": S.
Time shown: {"hour": 3, "minute": 49}
